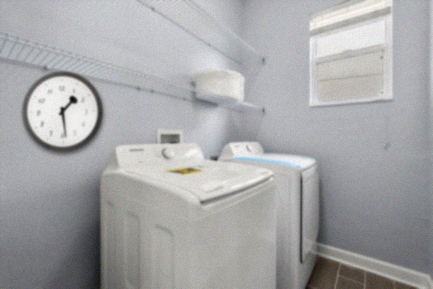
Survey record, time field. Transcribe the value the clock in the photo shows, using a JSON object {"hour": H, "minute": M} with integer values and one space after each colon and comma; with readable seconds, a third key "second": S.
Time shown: {"hour": 1, "minute": 29}
